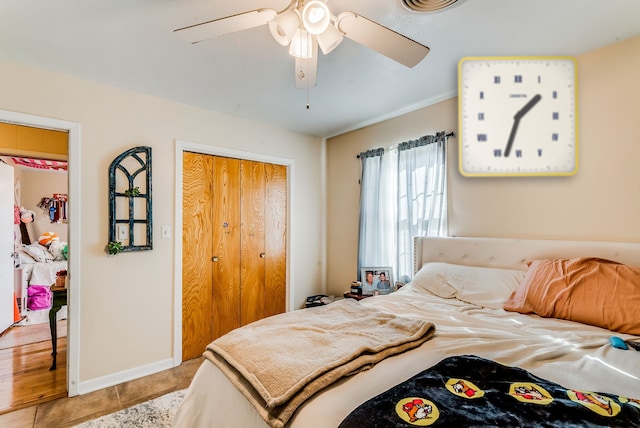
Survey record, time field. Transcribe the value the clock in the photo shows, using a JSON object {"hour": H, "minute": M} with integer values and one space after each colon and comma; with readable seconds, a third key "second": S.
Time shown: {"hour": 1, "minute": 33}
